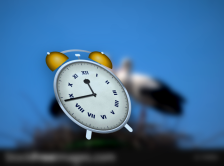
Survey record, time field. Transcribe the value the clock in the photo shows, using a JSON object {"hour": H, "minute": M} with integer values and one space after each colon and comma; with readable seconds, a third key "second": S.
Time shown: {"hour": 11, "minute": 44}
